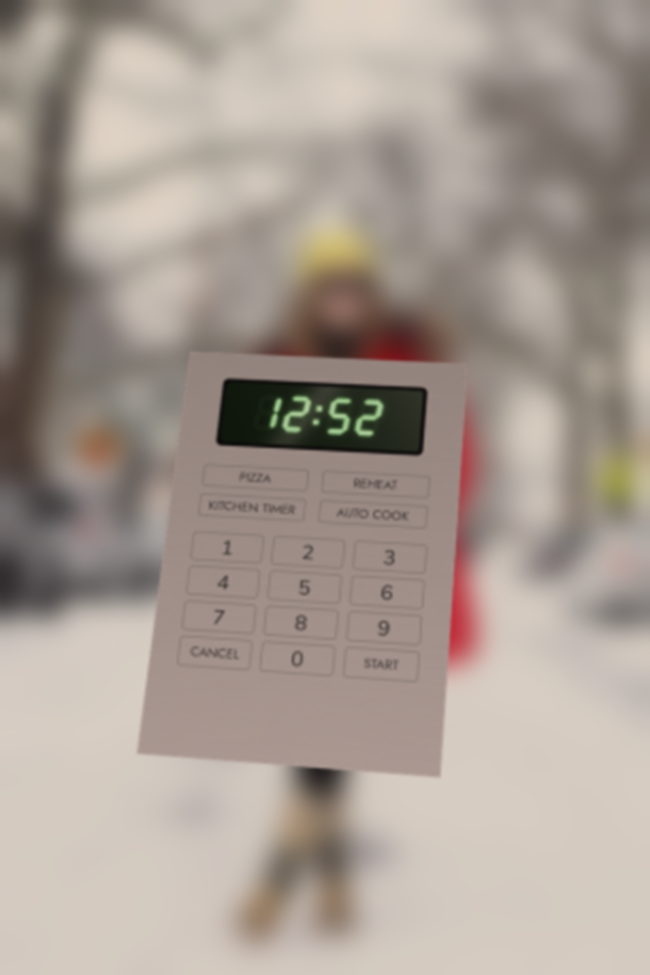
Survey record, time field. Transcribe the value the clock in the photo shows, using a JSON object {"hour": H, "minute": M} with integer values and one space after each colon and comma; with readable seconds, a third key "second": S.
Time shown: {"hour": 12, "minute": 52}
